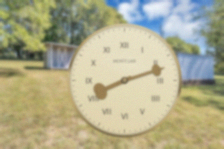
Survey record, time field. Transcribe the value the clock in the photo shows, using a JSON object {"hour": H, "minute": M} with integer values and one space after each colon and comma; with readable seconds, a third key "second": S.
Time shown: {"hour": 8, "minute": 12}
